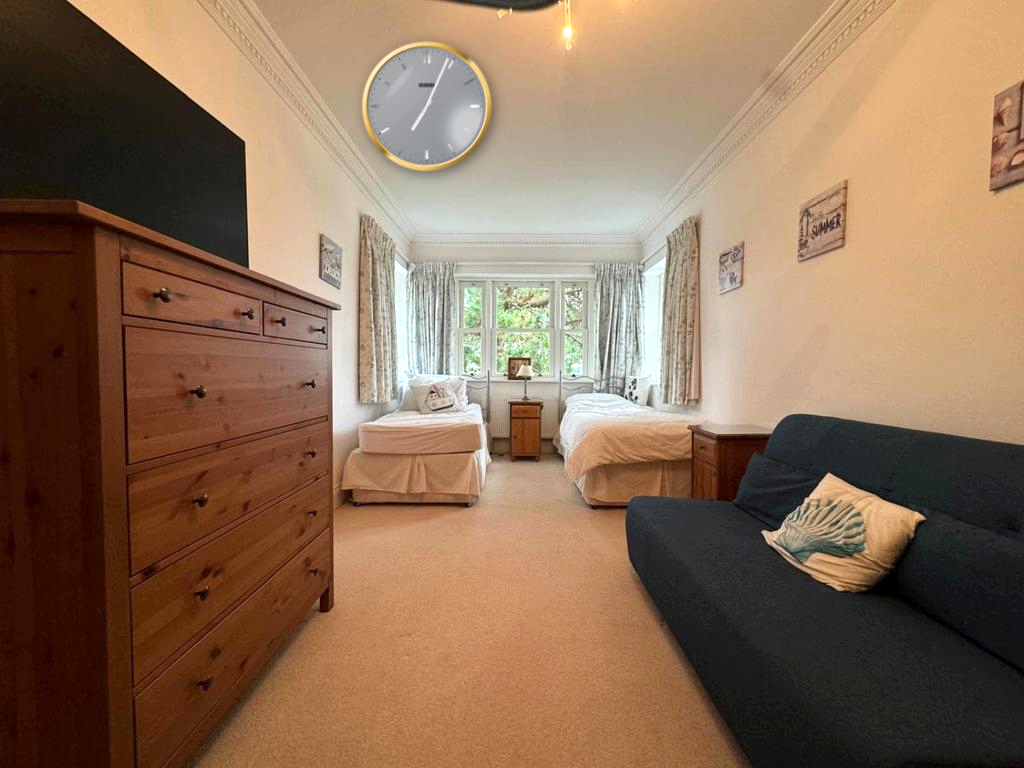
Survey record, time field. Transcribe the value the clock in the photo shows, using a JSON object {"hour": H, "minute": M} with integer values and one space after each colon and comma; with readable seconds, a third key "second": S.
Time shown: {"hour": 7, "minute": 4}
